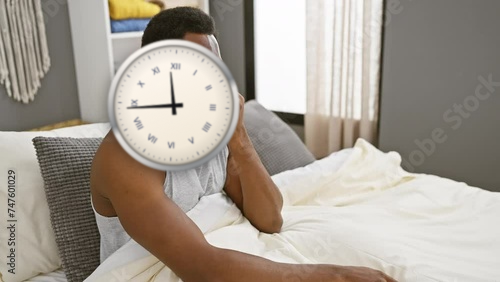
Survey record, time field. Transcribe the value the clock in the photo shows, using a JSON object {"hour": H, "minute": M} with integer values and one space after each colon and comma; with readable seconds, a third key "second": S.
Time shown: {"hour": 11, "minute": 44}
